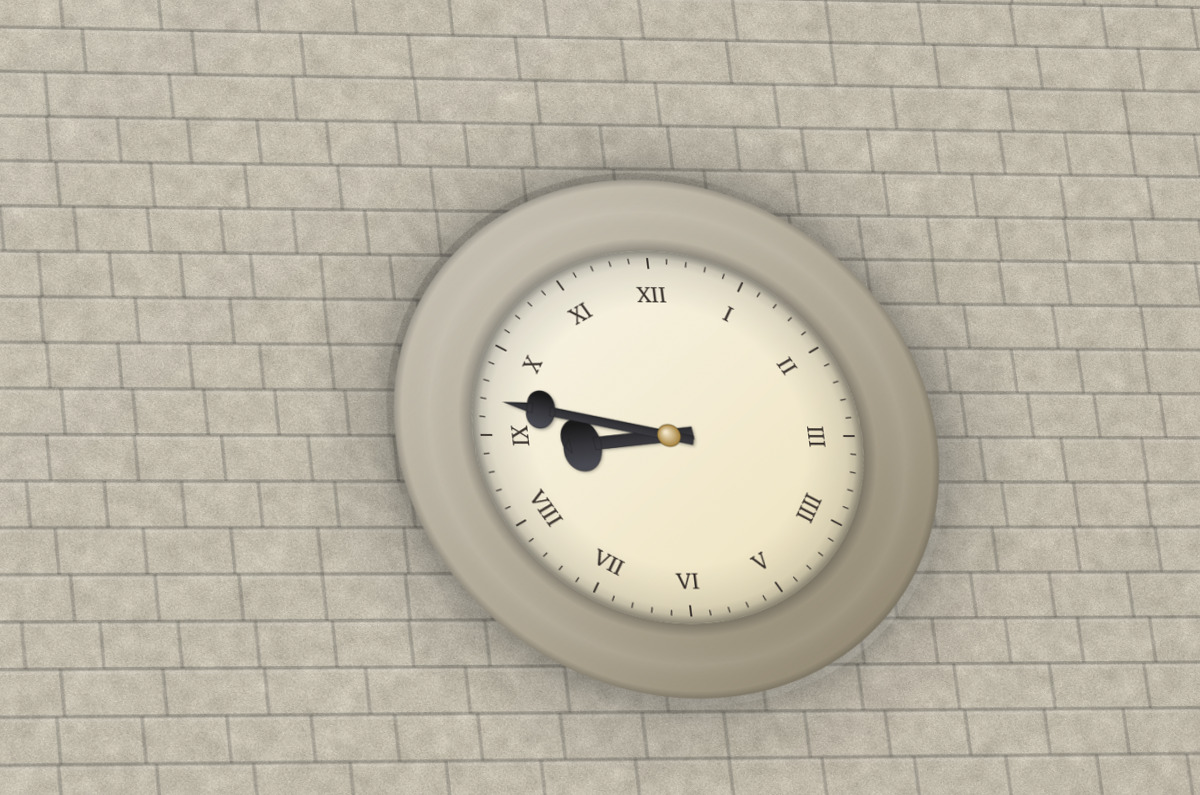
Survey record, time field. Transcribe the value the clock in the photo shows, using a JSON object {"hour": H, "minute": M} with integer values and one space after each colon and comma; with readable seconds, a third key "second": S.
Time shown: {"hour": 8, "minute": 47}
